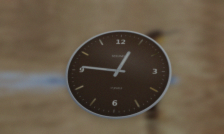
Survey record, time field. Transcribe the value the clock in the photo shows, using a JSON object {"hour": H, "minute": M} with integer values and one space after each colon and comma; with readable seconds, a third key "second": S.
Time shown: {"hour": 12, "minute": 46}
